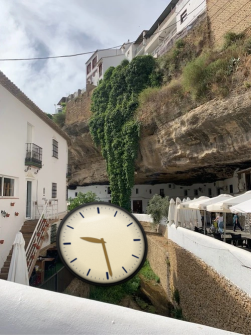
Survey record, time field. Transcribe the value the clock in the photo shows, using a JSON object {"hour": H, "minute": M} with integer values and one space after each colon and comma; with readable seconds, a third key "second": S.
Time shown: {"hour": 9, "minute": 29}
